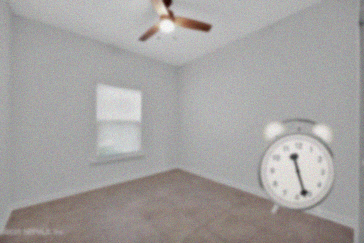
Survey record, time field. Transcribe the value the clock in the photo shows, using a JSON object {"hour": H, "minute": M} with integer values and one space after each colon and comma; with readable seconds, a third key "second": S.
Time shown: {"hour": 11, "minute": 27}
